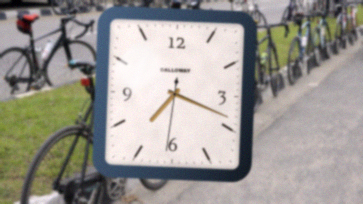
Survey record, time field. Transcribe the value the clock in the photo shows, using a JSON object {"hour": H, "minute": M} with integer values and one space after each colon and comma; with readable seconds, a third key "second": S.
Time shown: {"hour": 7, "minute": 18, "second": 31}
